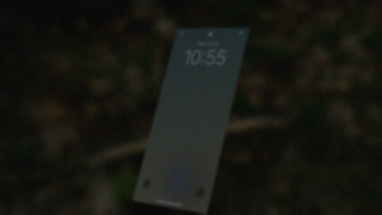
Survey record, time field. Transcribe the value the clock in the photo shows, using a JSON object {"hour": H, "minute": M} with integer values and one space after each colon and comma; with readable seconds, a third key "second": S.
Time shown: {"hour": 10, "minute": 55}
